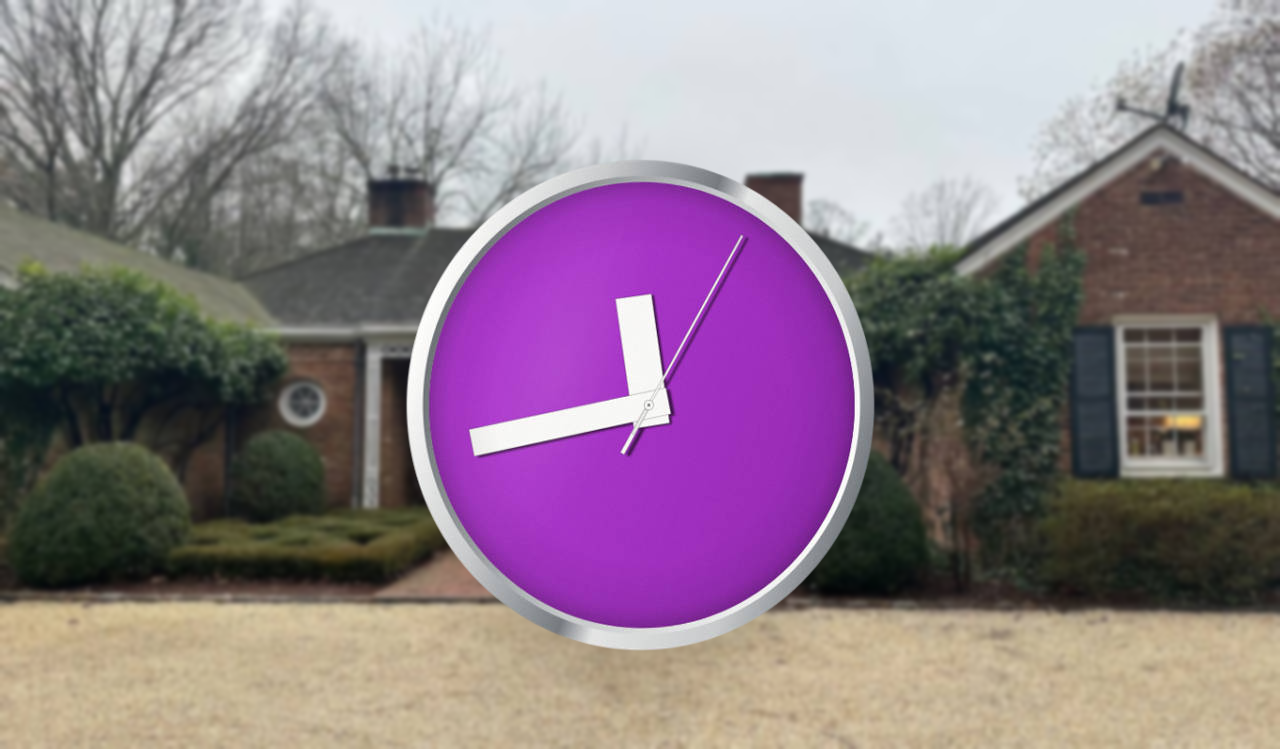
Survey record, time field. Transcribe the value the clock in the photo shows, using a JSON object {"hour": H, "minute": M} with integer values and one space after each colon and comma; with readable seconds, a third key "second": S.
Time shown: {"hour": 11, "minute": 43, "second": 5}
